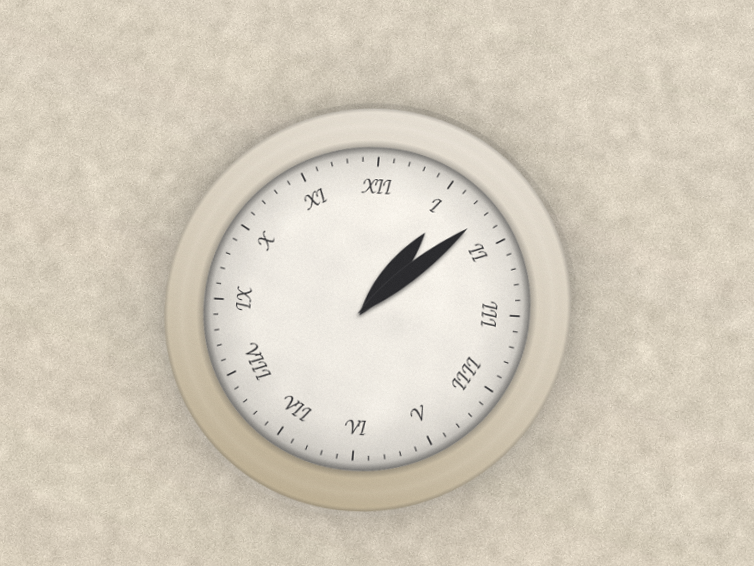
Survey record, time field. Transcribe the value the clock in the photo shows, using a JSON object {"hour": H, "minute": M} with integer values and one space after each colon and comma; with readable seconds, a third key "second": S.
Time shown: {"hour": 1, "minute": 8}
